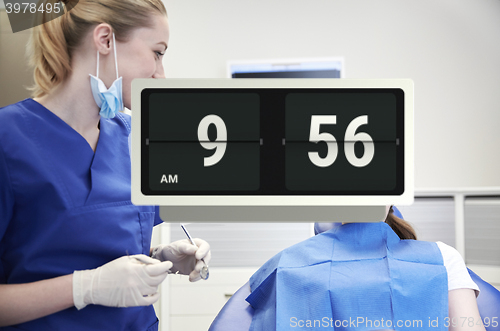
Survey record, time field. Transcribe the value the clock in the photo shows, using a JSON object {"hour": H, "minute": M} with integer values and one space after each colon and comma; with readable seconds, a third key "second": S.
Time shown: {"hour": 9, "minute": 56}
